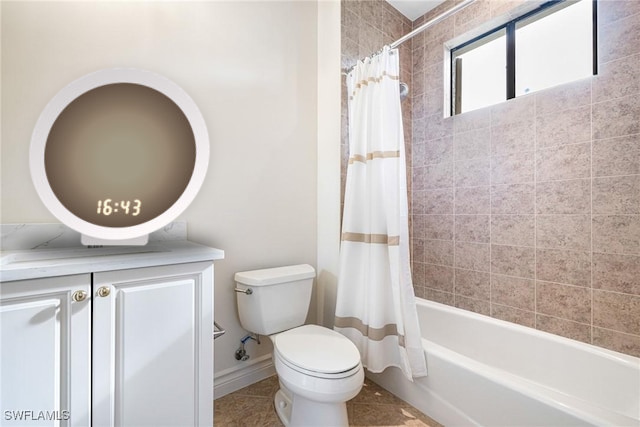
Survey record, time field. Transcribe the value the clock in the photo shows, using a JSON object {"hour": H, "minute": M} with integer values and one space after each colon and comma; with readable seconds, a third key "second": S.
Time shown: {"hour": 16, "minute": 43}
